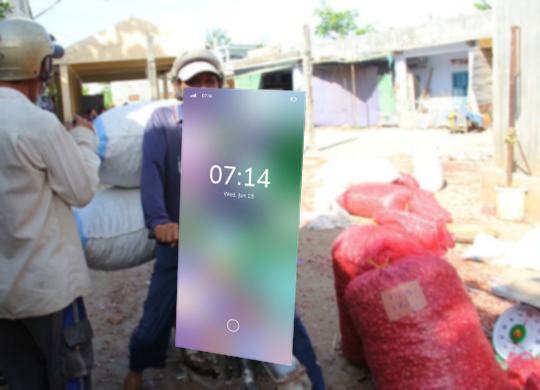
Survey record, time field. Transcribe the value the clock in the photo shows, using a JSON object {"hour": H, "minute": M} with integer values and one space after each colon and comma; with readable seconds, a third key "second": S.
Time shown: {"hour": 7, "minute": 14}
